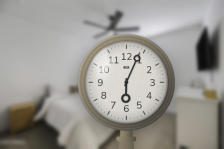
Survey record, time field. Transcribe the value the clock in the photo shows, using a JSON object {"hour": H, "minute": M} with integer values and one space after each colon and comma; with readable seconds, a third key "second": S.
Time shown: {"hour": 6, "minute": 4}
